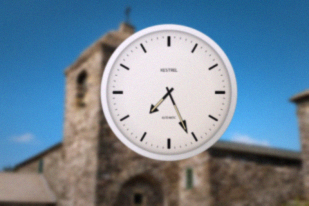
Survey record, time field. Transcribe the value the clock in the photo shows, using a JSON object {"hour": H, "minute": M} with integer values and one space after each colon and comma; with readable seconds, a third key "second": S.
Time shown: {"hour": 7, "minute": 26}
